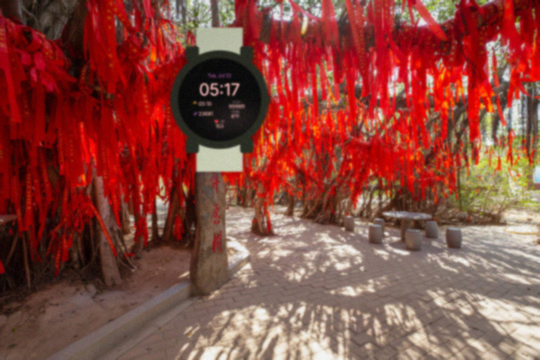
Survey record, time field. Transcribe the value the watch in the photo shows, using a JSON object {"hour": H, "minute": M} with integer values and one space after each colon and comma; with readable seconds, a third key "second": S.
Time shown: {"hour": 5, "minute": 17}
